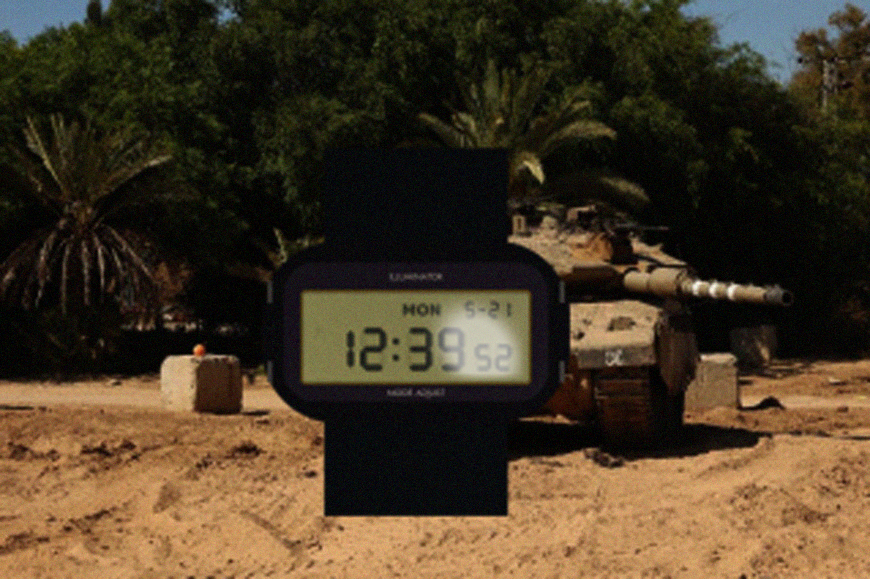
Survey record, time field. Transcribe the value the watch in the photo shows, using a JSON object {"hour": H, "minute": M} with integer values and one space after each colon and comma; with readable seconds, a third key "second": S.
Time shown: {"hour": 12, "minute": 39, "second": 52}
